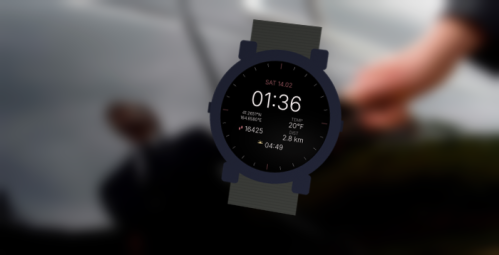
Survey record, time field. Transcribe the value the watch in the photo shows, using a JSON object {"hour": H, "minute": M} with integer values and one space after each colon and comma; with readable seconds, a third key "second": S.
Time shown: {"hour": 1, "minute": 36}
